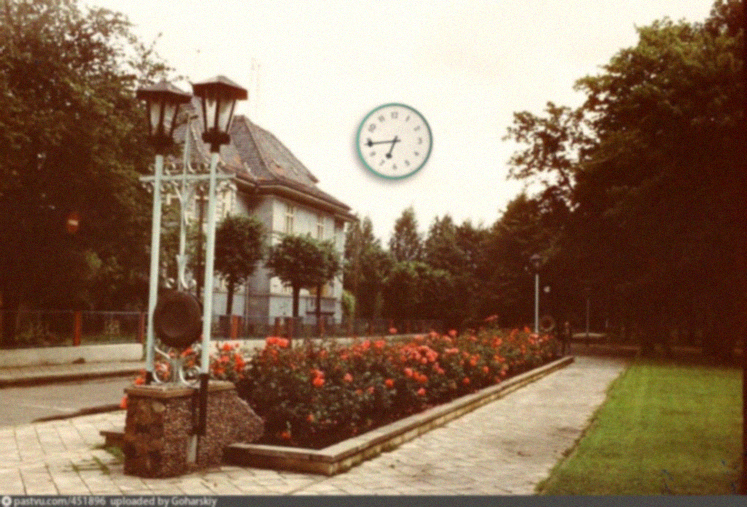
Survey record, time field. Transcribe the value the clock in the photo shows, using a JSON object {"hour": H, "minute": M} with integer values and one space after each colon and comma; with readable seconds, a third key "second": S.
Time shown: {"hour": 6, "minute": 44}
